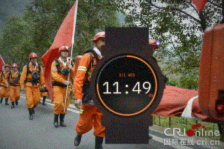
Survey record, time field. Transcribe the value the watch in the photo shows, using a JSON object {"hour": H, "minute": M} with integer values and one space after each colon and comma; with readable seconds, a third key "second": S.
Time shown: {"hour": 11, "minute": 49}
